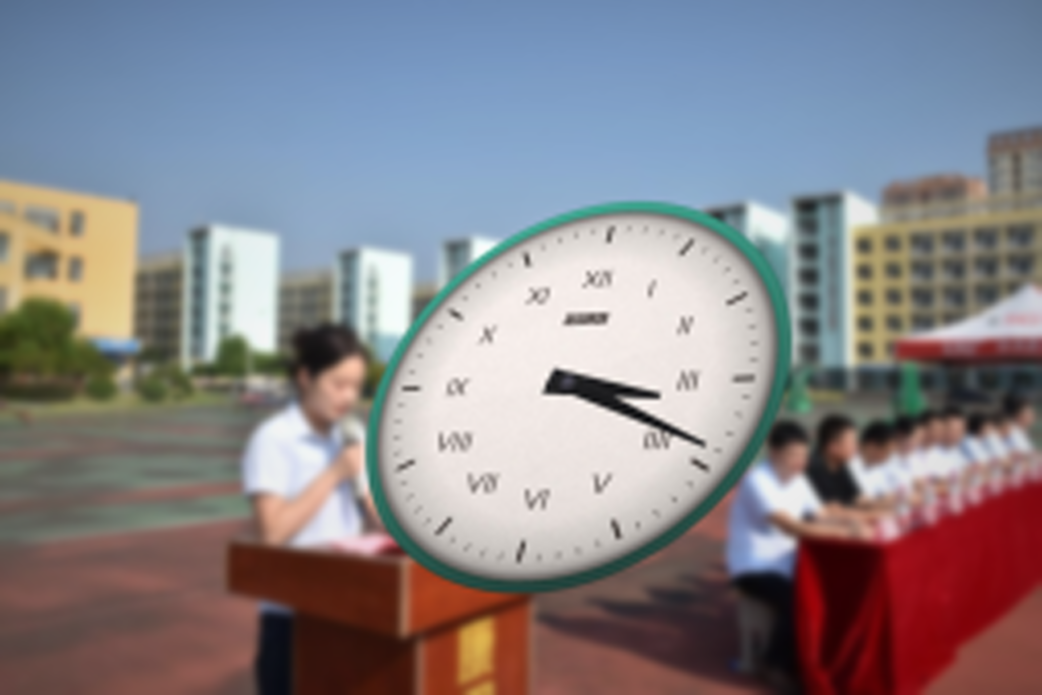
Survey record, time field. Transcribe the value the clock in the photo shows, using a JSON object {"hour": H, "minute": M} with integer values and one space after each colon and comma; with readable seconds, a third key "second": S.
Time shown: {"hour": 3, "minute": 19}
